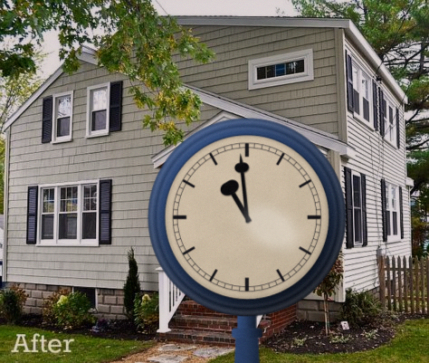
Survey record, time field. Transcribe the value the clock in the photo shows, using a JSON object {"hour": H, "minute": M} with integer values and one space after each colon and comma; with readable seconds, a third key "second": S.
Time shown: {"hour": 10, "minute": 59}
